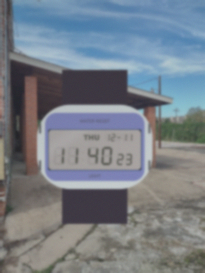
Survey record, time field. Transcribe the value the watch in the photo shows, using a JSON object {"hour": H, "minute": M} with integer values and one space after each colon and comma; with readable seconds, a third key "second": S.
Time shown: {"hour": 11, "minute": 40, "second": 23}
